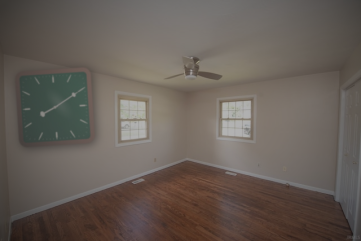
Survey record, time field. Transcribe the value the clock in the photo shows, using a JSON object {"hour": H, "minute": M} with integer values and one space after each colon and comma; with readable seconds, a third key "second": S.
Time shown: {"hour": 8, "minute": 10}
